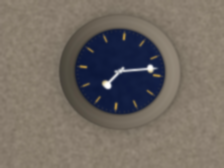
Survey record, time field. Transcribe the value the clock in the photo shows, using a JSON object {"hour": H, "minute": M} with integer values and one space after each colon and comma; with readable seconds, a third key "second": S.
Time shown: {"hour": 7, "minute": 13}
